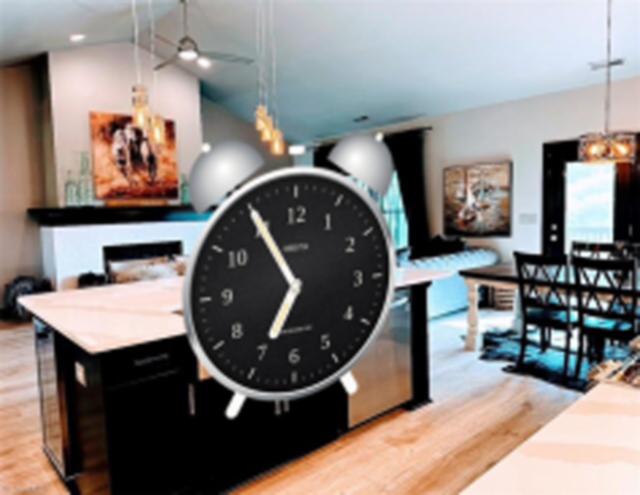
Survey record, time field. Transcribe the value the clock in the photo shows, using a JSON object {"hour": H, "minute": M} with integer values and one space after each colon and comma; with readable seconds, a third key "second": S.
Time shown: {"hour": 6, "minute": 55}
